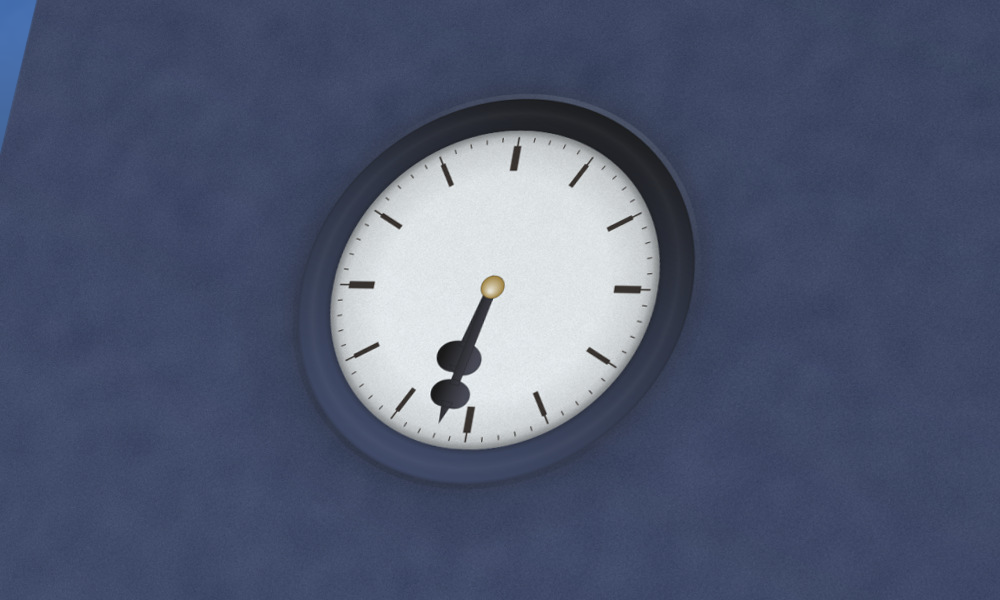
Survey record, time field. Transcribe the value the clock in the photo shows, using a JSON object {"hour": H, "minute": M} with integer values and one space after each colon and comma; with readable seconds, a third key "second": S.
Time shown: {"hour": 6, "minute": 32}
